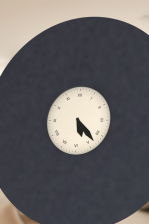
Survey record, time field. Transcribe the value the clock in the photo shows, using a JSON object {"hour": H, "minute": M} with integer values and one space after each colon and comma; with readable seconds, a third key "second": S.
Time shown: {"hour": 5, "minute": 23}
